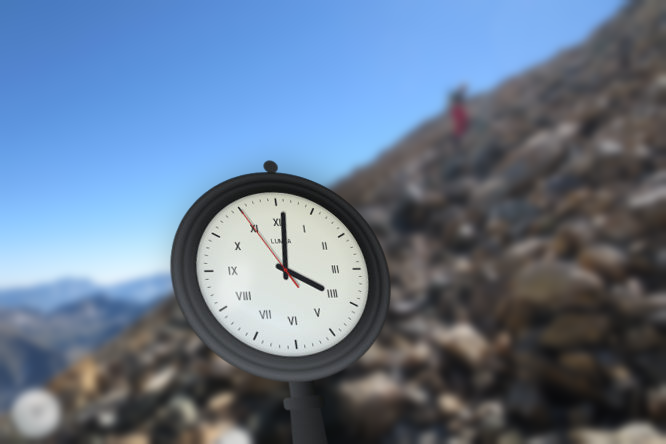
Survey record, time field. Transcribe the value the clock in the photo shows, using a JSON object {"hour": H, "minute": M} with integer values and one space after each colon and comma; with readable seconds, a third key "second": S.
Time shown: {"hour": 4, "minute": 0, "second": 55}
